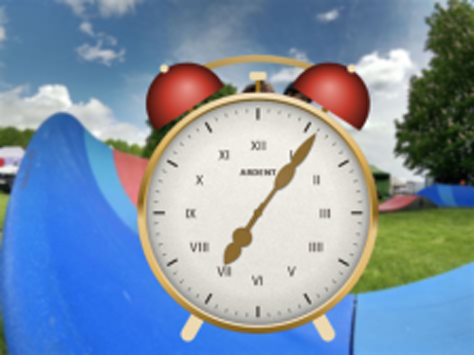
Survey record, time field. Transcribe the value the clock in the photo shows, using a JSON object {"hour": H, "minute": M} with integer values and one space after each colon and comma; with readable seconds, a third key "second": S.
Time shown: {"hour": 7, "minute": 6}
